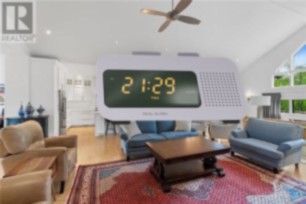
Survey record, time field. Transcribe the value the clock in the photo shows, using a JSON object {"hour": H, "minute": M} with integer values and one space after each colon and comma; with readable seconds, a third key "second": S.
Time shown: {"hour": 21, "minute": 29}
